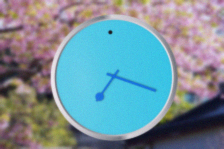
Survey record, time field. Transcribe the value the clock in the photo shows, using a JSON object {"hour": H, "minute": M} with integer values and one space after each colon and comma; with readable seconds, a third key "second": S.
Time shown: {"hour": 7, "minute": 19}
